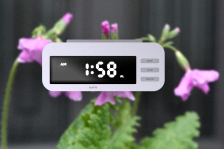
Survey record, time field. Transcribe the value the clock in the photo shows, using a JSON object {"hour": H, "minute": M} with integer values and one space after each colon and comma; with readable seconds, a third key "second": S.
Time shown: {"hour": 1, "minute": 58}
